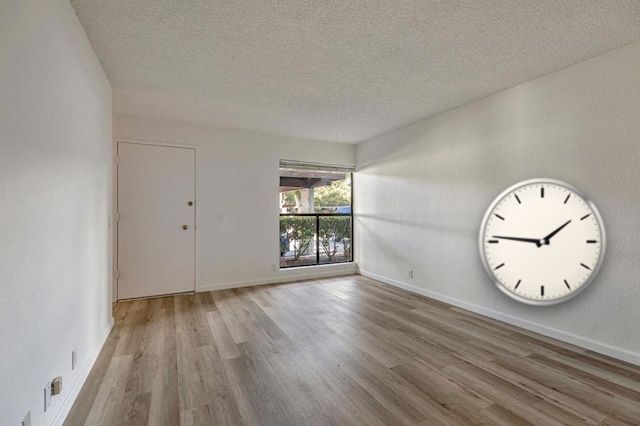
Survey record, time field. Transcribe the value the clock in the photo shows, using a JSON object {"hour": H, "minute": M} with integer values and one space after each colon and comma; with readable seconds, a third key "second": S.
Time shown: {"hour": 1, "minute": 46}
